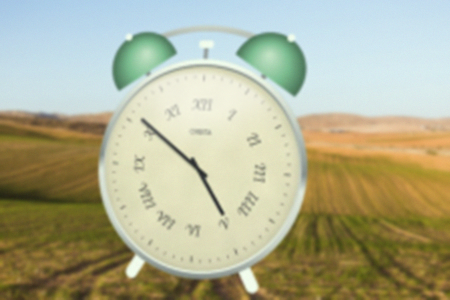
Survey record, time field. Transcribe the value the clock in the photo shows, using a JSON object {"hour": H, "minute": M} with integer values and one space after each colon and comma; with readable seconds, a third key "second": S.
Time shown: {"hour": 4, "minute": 51}
